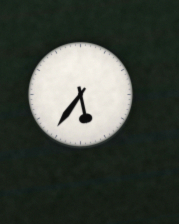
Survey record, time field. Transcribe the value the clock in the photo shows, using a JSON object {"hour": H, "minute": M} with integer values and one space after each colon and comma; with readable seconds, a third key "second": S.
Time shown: {"hour": 5, "minute": 36}
